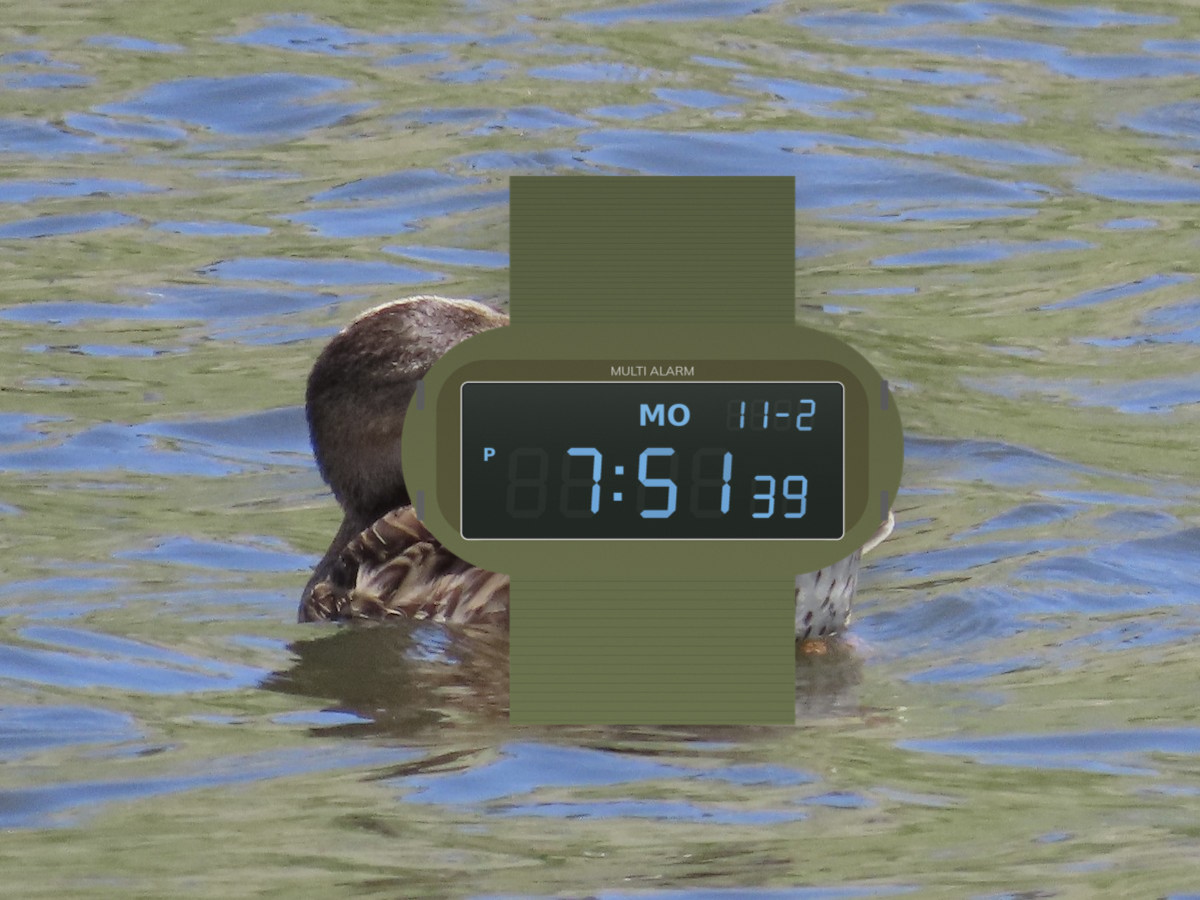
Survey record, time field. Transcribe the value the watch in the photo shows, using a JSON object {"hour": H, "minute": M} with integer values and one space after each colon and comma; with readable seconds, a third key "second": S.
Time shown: {"hour": 7, "minute": 51, "second": 39}
